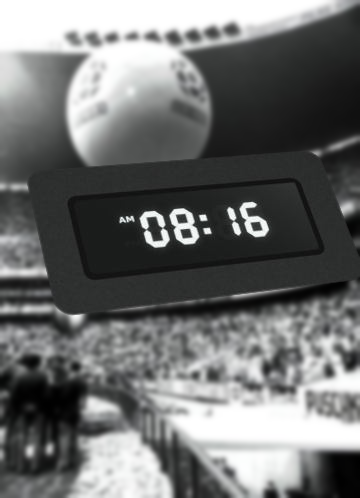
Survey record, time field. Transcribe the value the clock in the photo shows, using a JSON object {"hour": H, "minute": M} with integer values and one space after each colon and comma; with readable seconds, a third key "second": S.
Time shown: {"hour": 8, "minute": 16}
